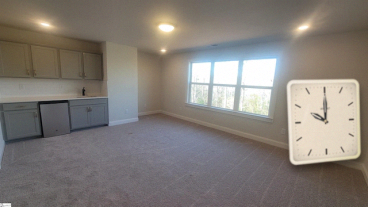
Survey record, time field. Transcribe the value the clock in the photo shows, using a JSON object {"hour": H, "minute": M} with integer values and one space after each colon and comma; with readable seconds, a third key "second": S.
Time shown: {"hour": 10, "minute": 0}
